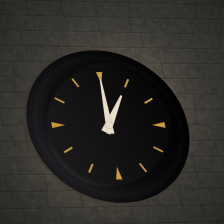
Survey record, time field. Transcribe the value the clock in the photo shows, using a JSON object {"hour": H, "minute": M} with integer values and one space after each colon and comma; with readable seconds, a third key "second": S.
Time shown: {"hour": 1, "minute": 0}
